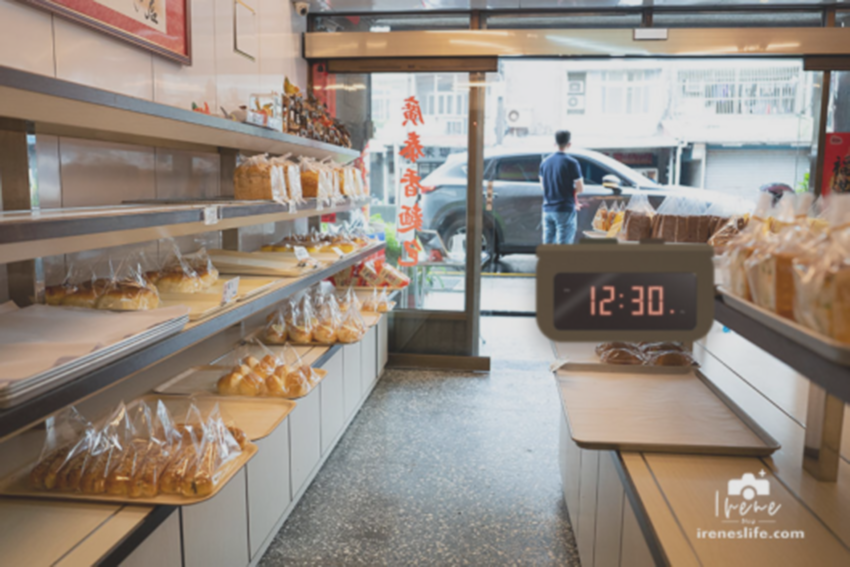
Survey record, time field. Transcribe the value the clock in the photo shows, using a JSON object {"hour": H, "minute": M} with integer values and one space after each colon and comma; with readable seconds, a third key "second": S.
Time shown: {"hour": 12, "minute": 30}
